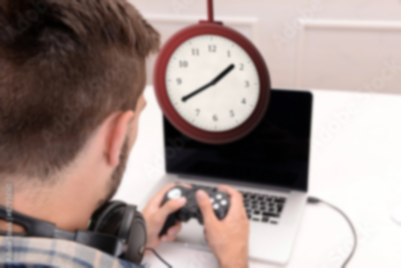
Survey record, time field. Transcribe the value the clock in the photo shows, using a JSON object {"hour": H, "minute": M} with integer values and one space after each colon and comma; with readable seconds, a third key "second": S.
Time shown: {"hour": 1, "minute": 40}
